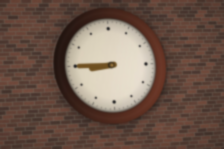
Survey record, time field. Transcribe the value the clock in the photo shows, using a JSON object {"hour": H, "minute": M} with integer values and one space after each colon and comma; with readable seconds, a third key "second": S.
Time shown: {"hour": 8, "minute": 45}
